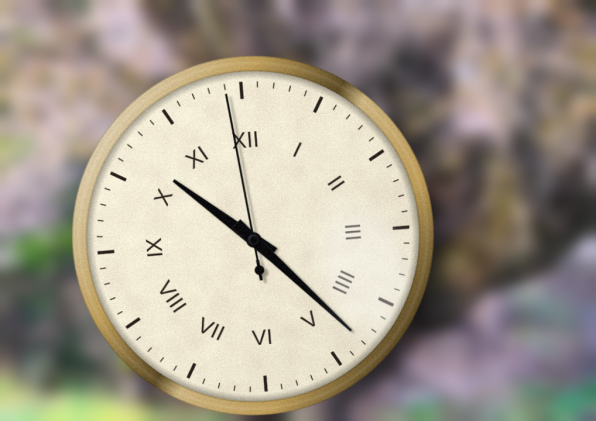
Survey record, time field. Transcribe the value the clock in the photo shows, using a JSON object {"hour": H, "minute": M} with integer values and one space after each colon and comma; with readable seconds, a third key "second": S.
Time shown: {"hour": 10, "minute": 22, "second": 59}
